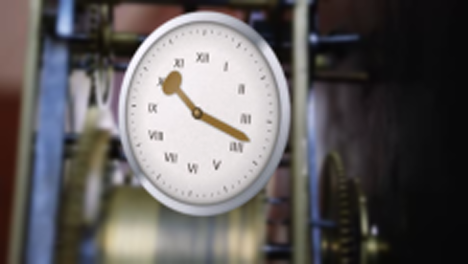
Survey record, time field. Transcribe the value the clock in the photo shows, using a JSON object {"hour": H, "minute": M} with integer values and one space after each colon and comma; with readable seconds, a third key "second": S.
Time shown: {"hour": 10, "minute": 18}
